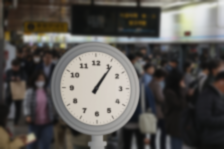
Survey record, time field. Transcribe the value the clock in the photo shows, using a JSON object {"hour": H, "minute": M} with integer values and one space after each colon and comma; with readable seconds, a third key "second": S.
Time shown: {"hour": 1, "minute": 6}
